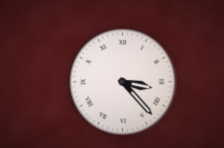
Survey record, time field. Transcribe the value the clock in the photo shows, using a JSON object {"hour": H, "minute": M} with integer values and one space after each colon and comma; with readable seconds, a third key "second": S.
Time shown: {"hour": 3, "minute": 23}
